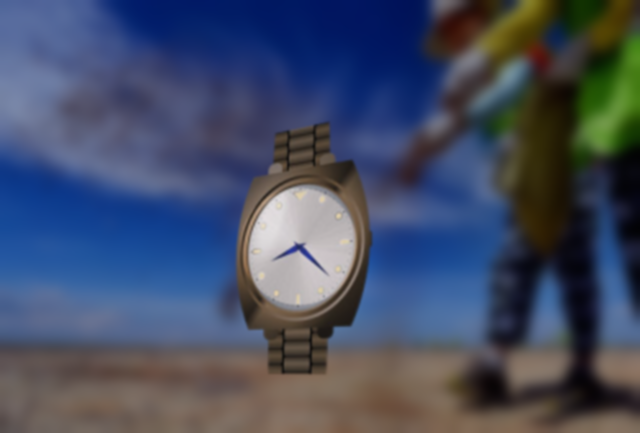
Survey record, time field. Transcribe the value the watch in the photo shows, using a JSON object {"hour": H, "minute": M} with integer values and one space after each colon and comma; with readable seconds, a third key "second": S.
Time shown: {"hour": 8, "minute": 22}
